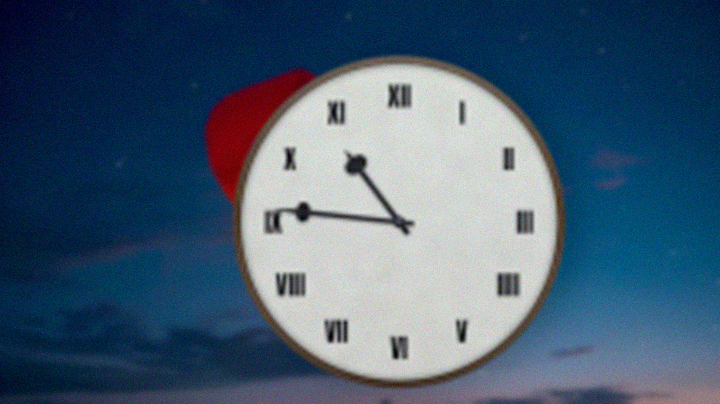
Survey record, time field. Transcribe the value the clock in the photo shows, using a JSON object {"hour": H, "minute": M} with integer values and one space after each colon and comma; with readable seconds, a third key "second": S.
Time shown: {"hour": 10, "minute": 46}
